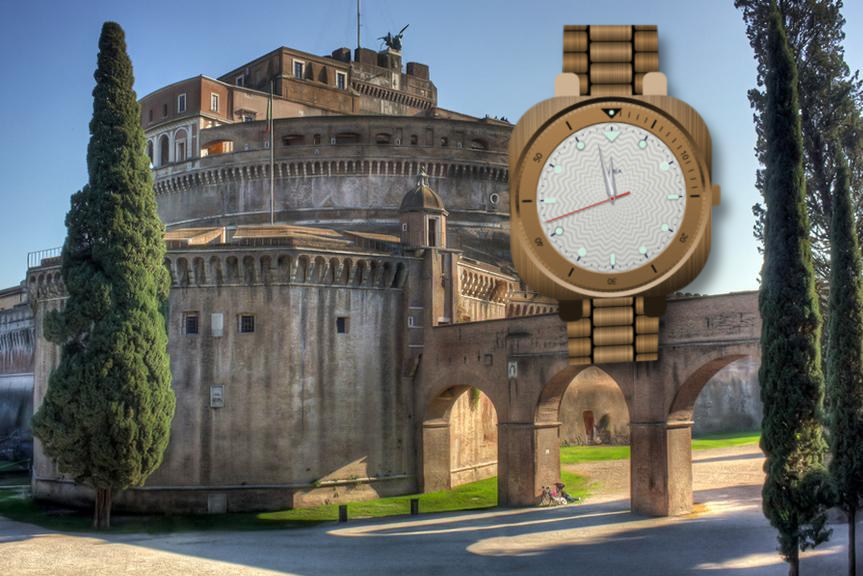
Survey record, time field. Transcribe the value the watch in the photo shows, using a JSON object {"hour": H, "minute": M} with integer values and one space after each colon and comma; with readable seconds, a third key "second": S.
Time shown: {"hour": 11, "minute": 57, "second": 42}
